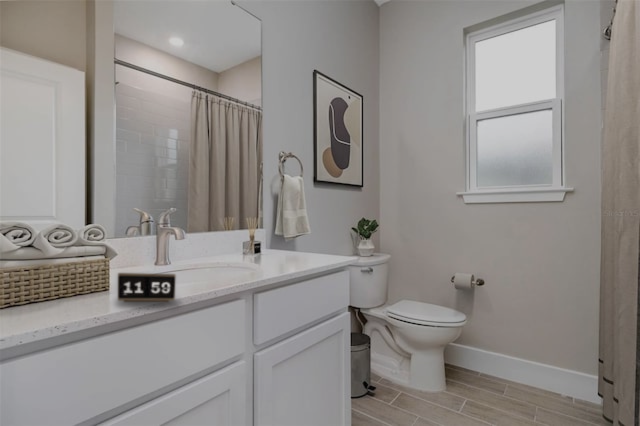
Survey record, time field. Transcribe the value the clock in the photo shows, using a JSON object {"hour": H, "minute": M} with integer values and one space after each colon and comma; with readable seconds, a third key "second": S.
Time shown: {"hour": 11, "minute": 59}
